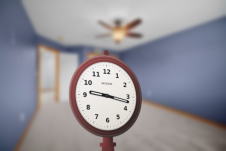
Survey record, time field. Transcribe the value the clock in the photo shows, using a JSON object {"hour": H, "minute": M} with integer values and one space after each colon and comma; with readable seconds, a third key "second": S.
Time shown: {"hour": 9, "minute": 17}
